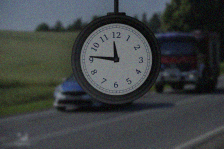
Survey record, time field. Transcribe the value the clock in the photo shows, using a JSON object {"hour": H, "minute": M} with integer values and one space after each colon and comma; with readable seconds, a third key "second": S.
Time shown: {"hour": 11, "minute": 46}
